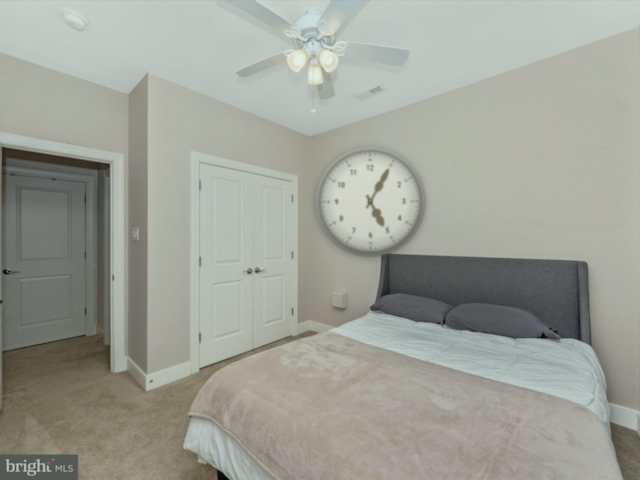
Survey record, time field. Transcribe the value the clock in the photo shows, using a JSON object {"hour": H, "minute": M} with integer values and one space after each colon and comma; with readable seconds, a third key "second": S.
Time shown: {"hour": 5, "minute": 5}
